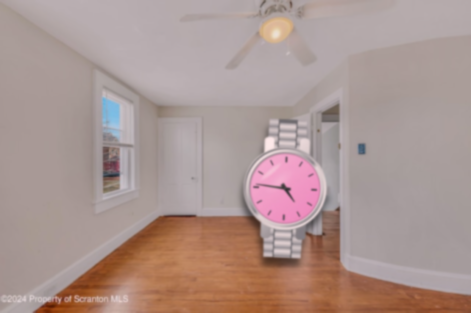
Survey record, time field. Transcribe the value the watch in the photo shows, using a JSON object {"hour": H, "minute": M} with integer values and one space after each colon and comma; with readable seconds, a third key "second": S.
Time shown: {"hour": 4, "minute": 46}
